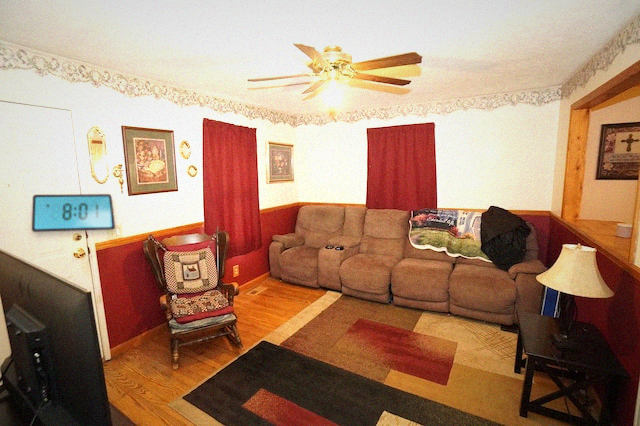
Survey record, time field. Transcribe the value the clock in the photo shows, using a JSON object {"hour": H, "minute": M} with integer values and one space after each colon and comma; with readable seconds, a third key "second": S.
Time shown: {"hour": 8, "minute": 1}
